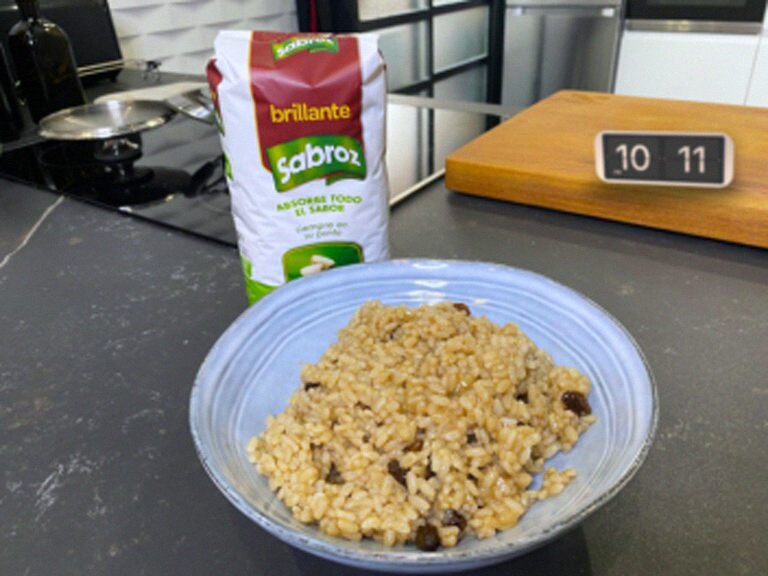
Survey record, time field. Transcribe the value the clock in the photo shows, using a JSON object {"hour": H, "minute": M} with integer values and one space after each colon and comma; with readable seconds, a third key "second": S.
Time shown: {"hour": 10, "minute": 11}
